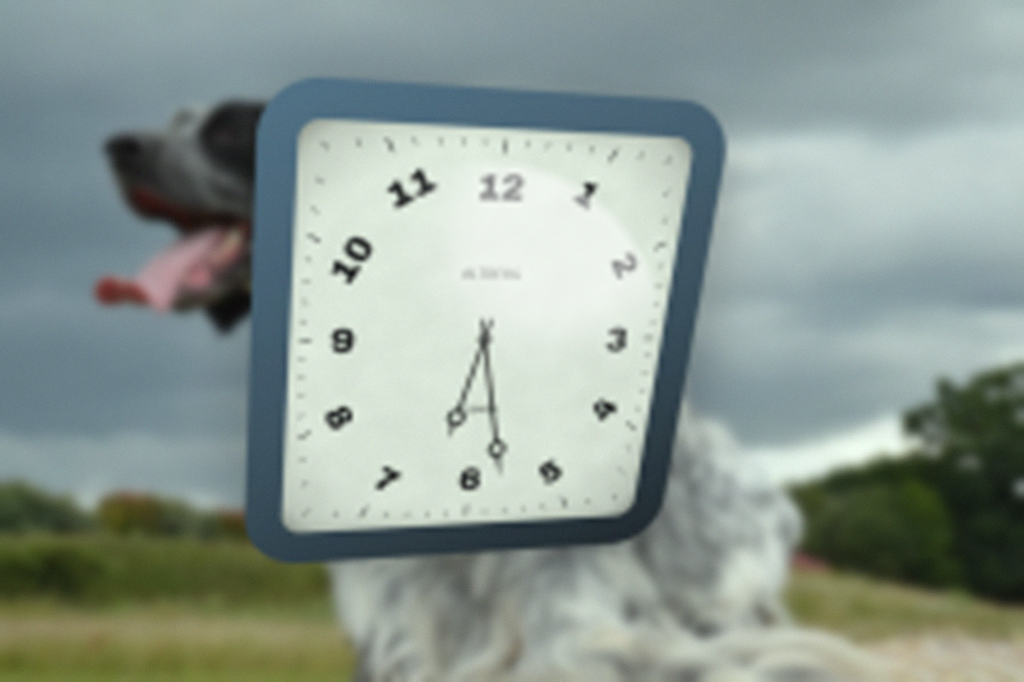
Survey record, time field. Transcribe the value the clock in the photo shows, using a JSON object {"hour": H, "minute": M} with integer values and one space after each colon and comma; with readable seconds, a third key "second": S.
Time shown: {"hour": 6, "minute": 28}
